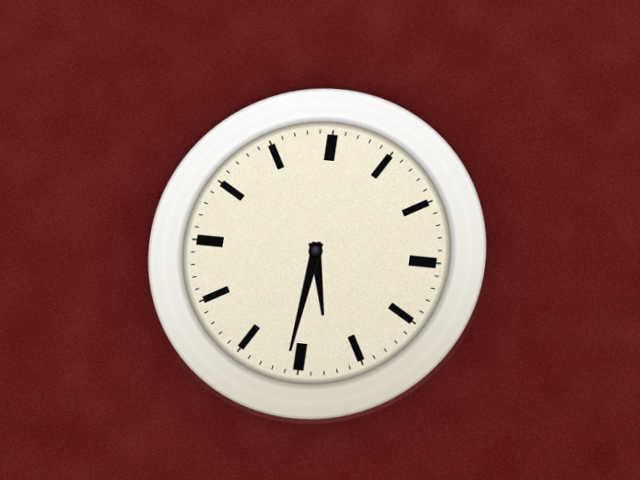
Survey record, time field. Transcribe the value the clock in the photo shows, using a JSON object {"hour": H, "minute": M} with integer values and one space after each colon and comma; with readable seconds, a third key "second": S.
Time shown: {"hour": 5, "minute": 31}
